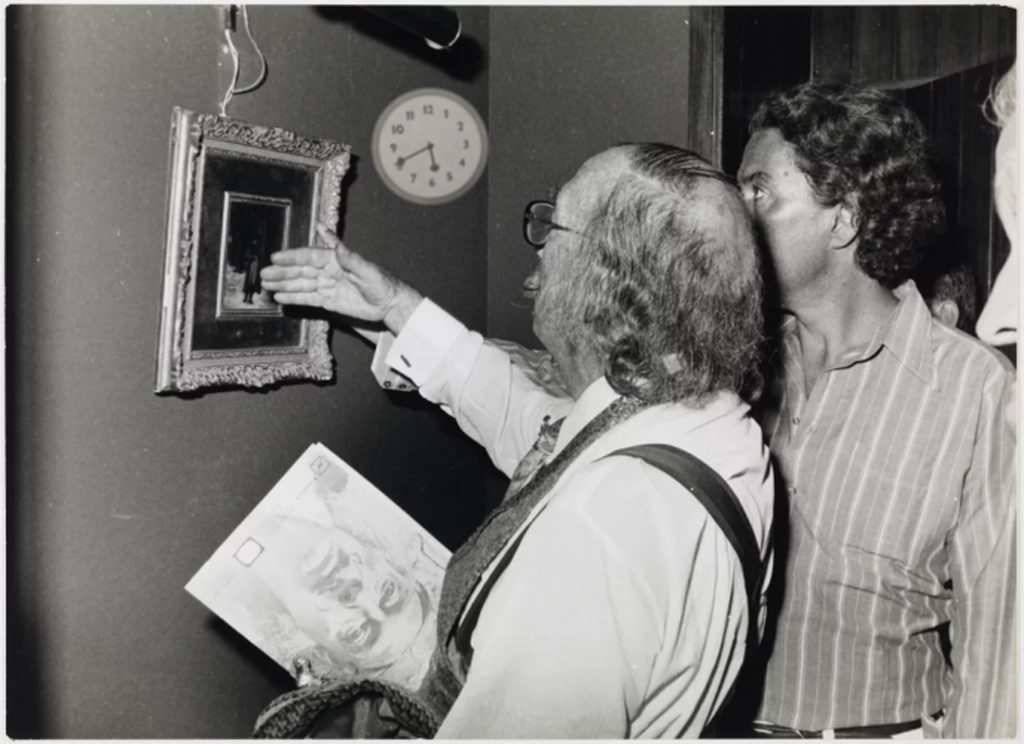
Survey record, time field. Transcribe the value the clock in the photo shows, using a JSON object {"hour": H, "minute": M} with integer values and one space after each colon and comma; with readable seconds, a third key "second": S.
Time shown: {"hour": 5, "minute": 41}
